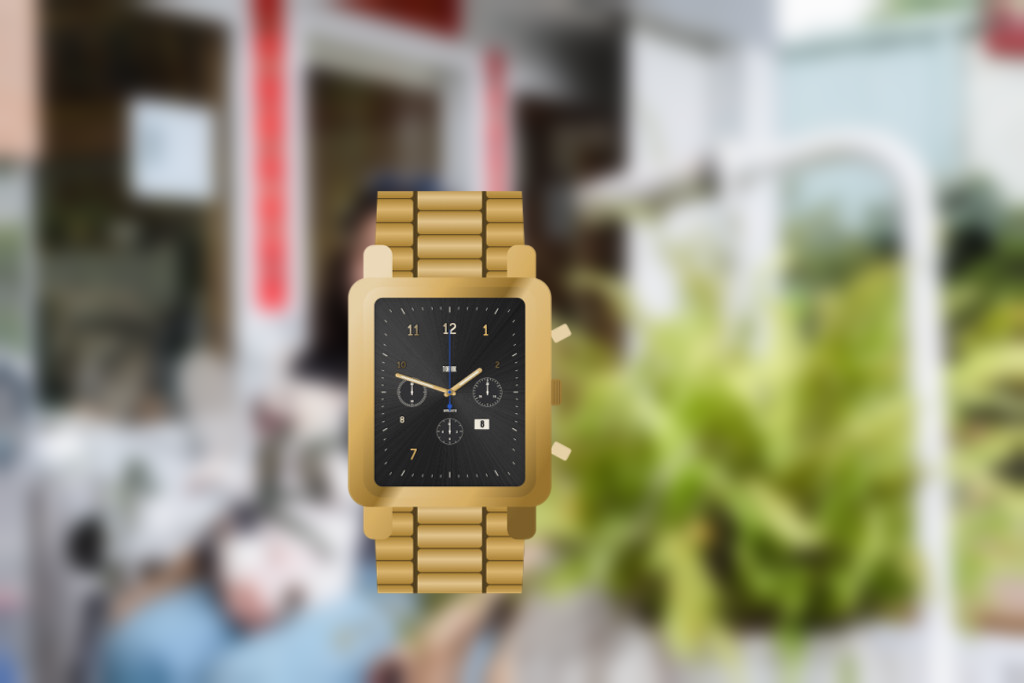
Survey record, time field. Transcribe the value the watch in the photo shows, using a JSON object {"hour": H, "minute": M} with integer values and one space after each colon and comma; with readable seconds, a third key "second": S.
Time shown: {"hour": 1, "minute": 48}
